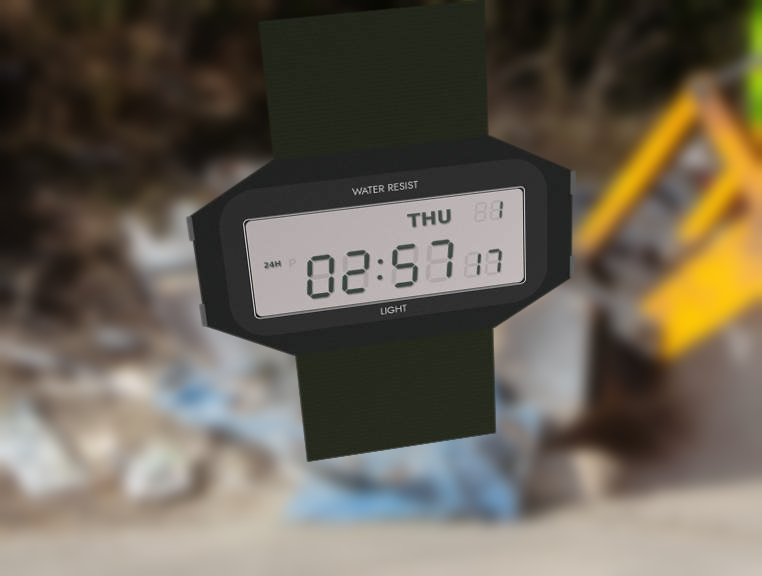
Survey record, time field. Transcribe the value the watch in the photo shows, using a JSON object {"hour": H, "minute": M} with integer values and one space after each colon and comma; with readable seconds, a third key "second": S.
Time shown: {"hour": 2, "minute": 57, "second": 17}
